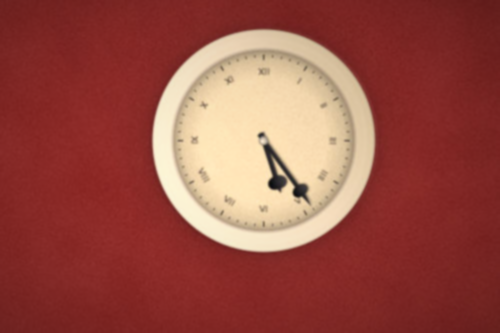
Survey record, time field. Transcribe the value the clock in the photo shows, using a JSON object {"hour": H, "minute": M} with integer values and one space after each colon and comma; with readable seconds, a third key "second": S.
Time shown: {"hour": 5, "minute": 24}
